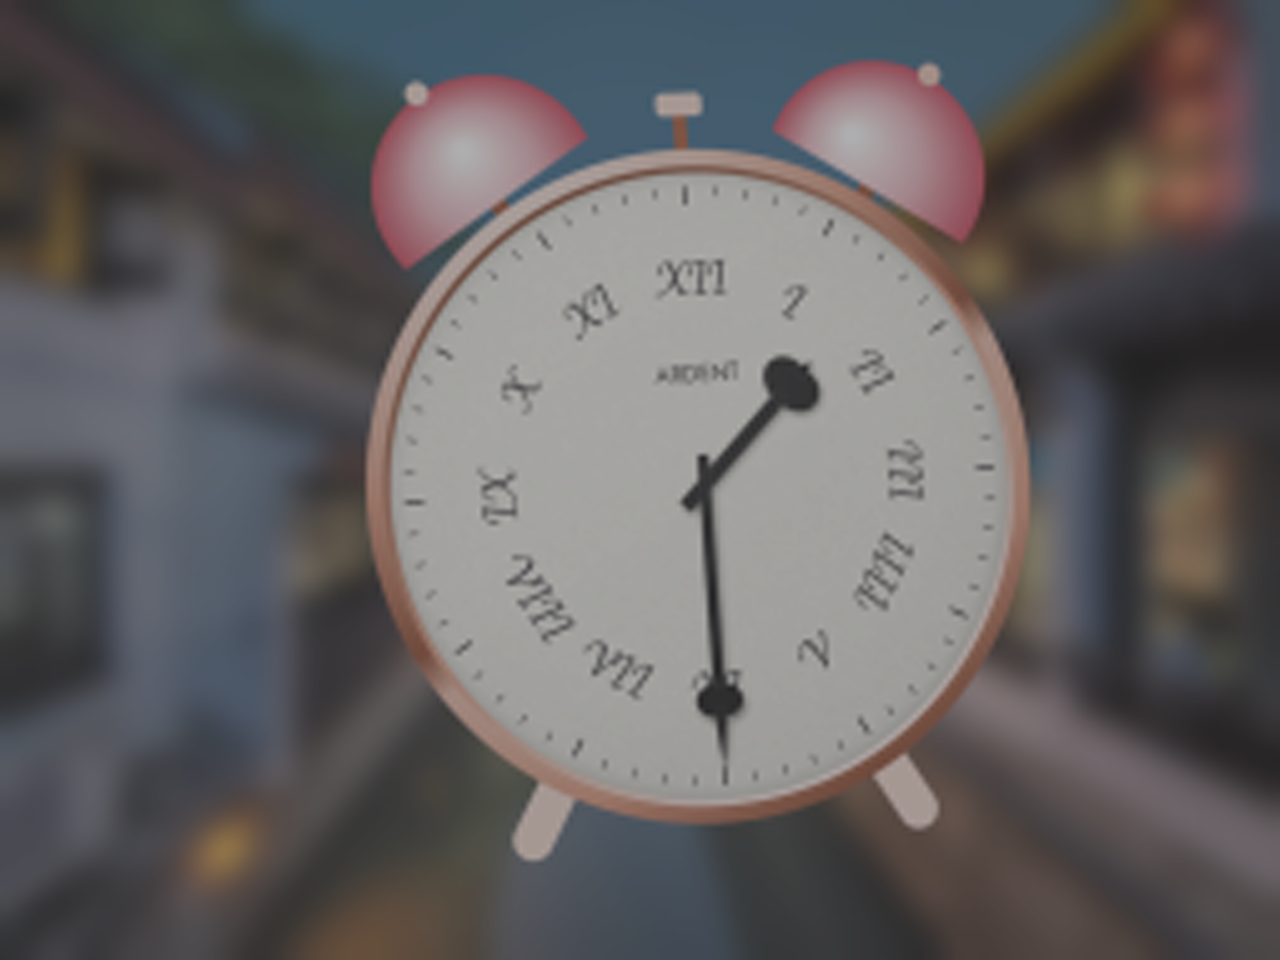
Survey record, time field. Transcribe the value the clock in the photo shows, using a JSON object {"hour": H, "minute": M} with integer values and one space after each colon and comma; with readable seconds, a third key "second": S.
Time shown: {"hour": 1, "minute": 30}
